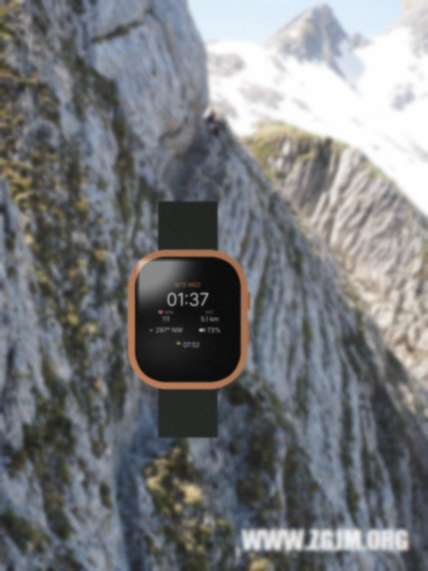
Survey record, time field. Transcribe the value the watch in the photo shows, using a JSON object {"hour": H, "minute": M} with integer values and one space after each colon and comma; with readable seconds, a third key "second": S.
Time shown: {"hour": 1, "minute": 37}
